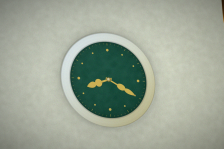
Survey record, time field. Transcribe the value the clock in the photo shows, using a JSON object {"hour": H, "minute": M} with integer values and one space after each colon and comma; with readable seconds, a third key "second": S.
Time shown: {"hour": 8, "minute": 20}
